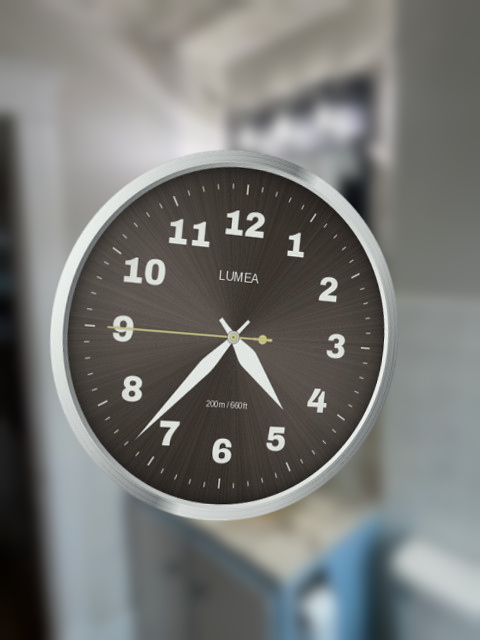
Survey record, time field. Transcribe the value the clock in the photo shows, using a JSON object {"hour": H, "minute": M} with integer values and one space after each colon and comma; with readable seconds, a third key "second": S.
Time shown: {"hour": 4, "minute": 36, "second": 45}
